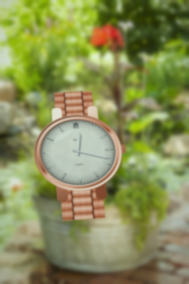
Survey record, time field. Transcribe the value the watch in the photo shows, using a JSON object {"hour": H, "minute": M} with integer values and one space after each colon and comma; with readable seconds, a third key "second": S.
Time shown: {"hour": 12, "minute": 18}
